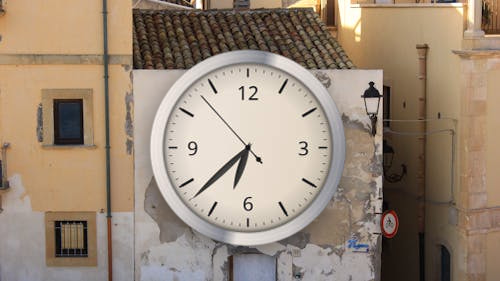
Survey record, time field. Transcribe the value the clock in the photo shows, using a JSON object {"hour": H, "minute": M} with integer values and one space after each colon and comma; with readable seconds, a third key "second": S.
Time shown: {"hour": 6, "minute": 37, "second": 53}
